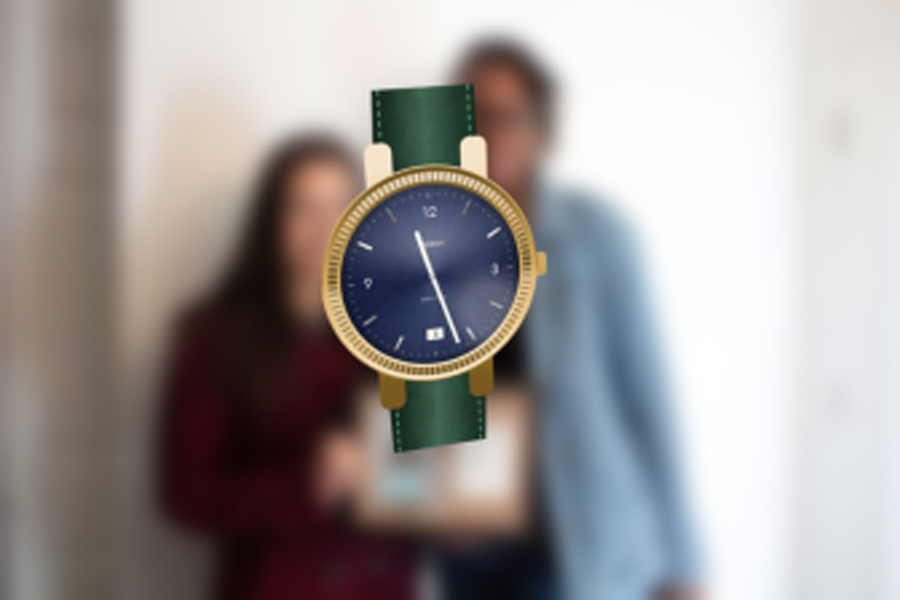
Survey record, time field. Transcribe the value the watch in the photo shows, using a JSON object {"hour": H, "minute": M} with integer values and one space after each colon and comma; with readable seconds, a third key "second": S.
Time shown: {"hour": 11, "minute": 27}
